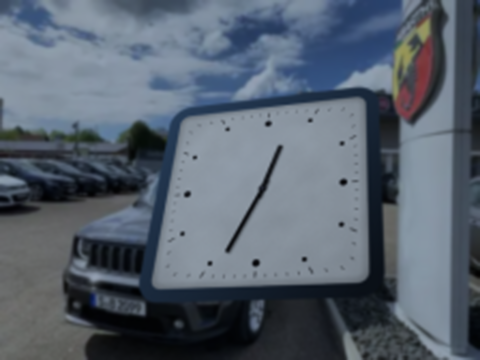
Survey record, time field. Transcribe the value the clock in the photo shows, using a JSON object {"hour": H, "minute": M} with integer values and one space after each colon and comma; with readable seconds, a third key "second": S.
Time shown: {"hour": 12, "minute": 34}
